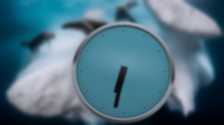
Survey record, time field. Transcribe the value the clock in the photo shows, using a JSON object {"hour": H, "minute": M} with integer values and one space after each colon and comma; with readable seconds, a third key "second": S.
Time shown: {"hour": 6, "minute": 32}
